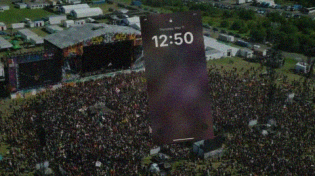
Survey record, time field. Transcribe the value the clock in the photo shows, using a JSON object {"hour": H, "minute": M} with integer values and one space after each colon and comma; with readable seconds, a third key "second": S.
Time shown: {"hour": 12, "minute": 50}
